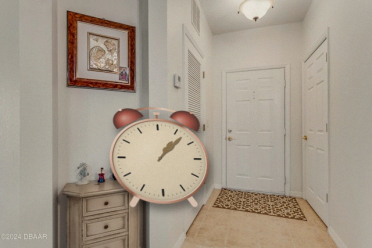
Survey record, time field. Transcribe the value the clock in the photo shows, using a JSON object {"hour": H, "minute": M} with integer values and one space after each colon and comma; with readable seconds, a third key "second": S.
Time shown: {"hour": 1, "minute": 7}
